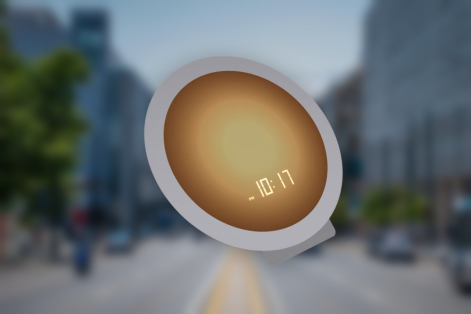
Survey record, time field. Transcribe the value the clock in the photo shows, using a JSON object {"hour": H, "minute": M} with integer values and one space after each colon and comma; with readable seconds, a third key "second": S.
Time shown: {"hour": 10, "minute": 17}
